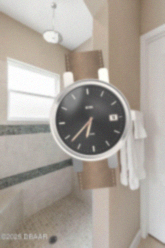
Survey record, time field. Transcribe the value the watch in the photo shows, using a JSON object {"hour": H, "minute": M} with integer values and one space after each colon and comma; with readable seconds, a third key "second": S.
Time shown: {"hour": 6, "minute": 38}
